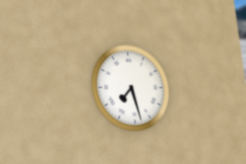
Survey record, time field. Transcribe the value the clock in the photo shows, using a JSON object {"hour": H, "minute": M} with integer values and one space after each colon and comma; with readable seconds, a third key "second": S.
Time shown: {"hour": 7, "minute": 28}
